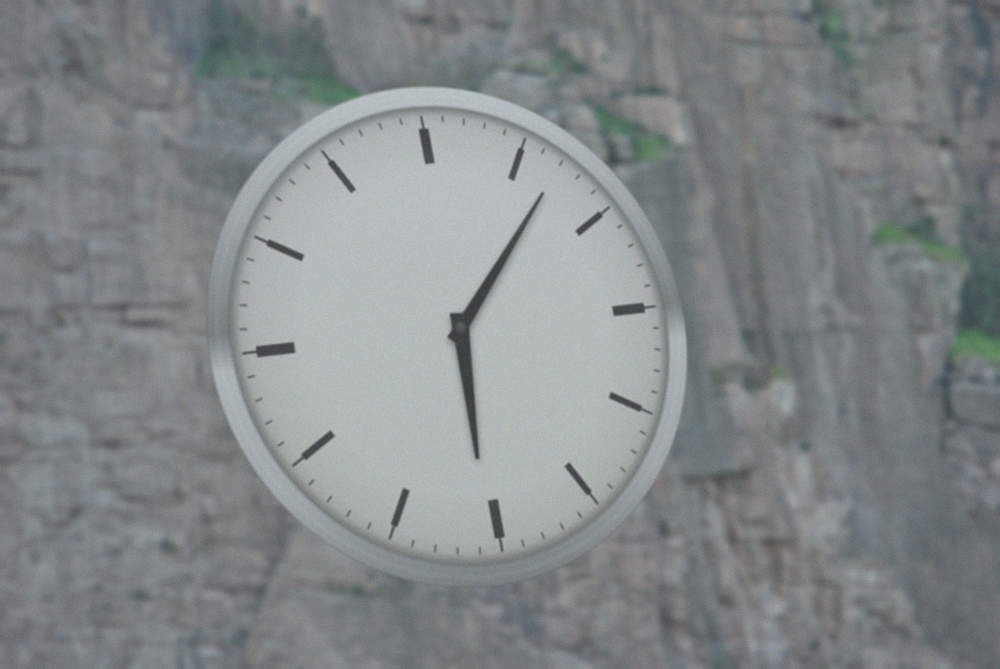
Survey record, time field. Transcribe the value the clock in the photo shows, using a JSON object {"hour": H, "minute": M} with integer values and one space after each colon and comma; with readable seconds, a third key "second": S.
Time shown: {"hour": 6, "minute": 7}
